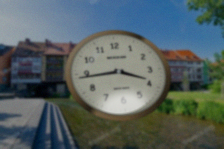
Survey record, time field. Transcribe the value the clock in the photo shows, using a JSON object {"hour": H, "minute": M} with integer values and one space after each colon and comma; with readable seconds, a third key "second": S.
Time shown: {"hour": 3, "minute": 44}
